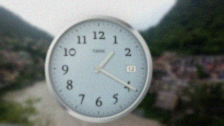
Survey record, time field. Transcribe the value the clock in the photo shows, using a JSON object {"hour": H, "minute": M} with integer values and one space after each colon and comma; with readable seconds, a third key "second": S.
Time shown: {"hour": 1, "minute": 20}
